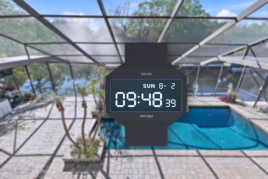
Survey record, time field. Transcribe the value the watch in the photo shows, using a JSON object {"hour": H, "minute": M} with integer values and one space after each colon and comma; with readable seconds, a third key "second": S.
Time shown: {"hour": 9, "minute": 48, "second": 39}
